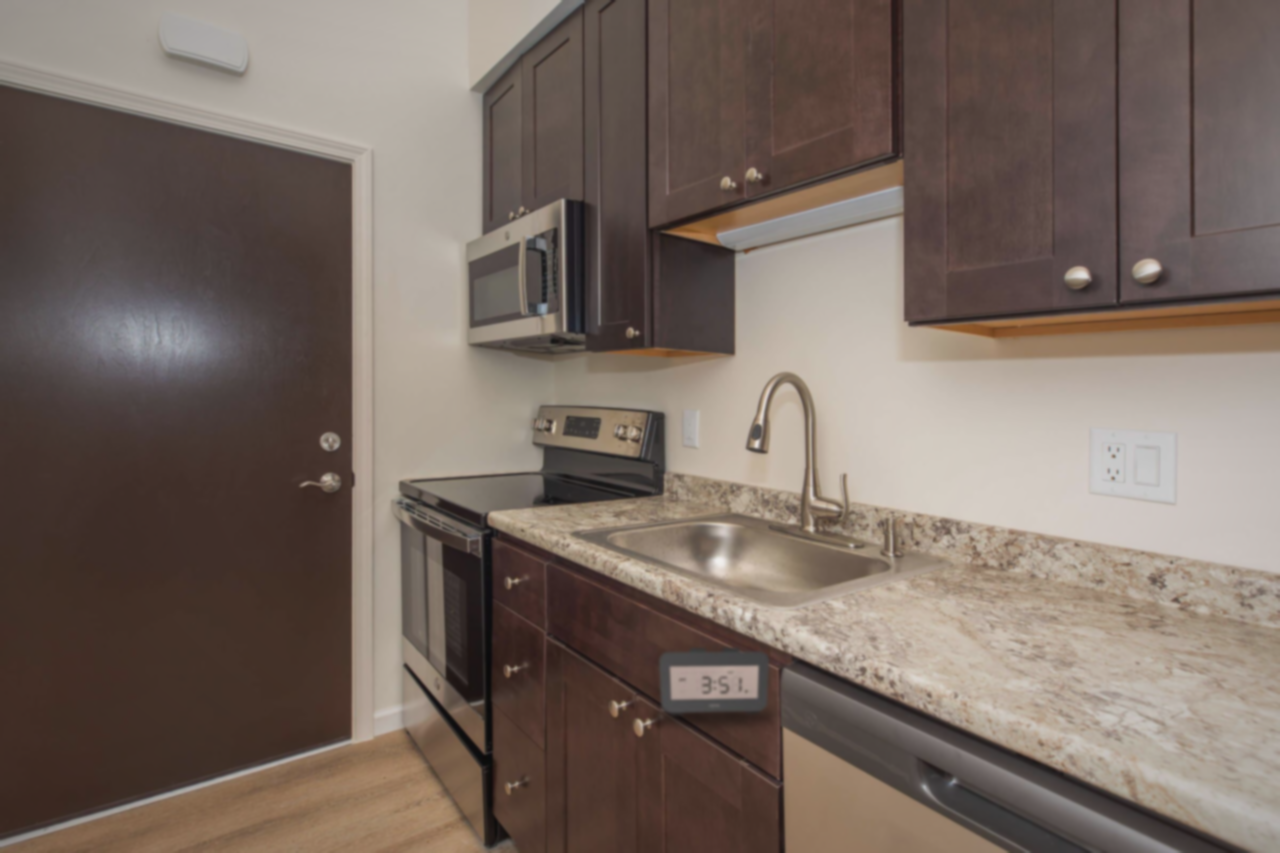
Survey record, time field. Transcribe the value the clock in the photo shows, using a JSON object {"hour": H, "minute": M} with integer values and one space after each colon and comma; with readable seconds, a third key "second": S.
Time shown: {"hour": 3, "minute": 51}
